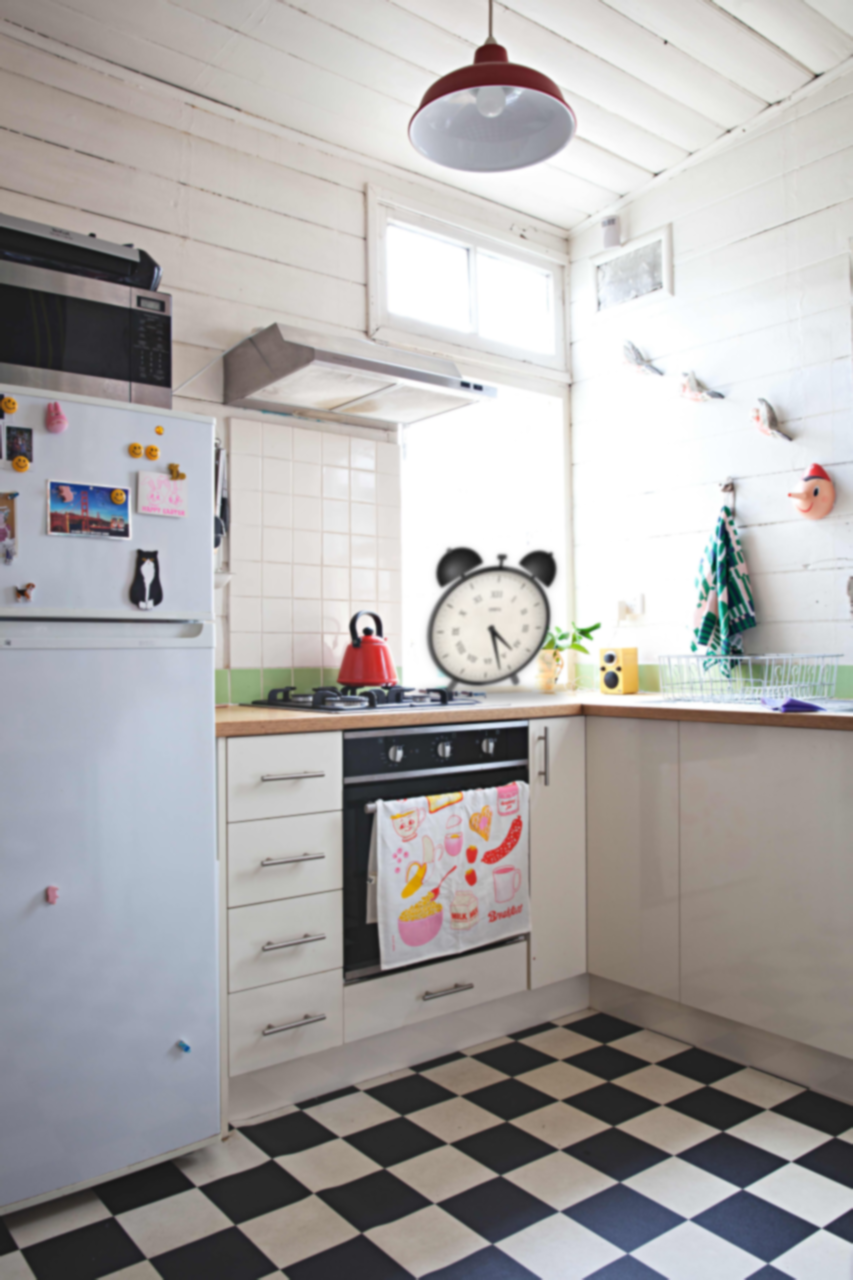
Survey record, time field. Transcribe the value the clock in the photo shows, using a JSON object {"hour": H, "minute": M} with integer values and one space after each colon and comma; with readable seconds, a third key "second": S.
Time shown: {"hour": 4, "minute": 27}
